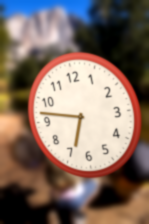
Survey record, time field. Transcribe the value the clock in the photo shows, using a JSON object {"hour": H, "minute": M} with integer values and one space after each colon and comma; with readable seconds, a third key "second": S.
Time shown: {"hour": 6, "minute": 47}
